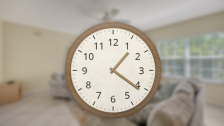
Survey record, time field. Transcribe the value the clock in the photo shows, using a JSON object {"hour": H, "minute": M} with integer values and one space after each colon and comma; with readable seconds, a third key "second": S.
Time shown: {"hour": 1, "minute": 21}
